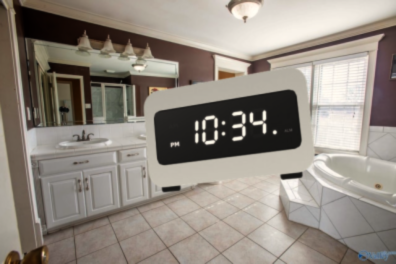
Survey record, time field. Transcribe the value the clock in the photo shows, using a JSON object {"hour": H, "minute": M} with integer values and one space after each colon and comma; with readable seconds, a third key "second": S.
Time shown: {"hour": 10, "minute": 34}
